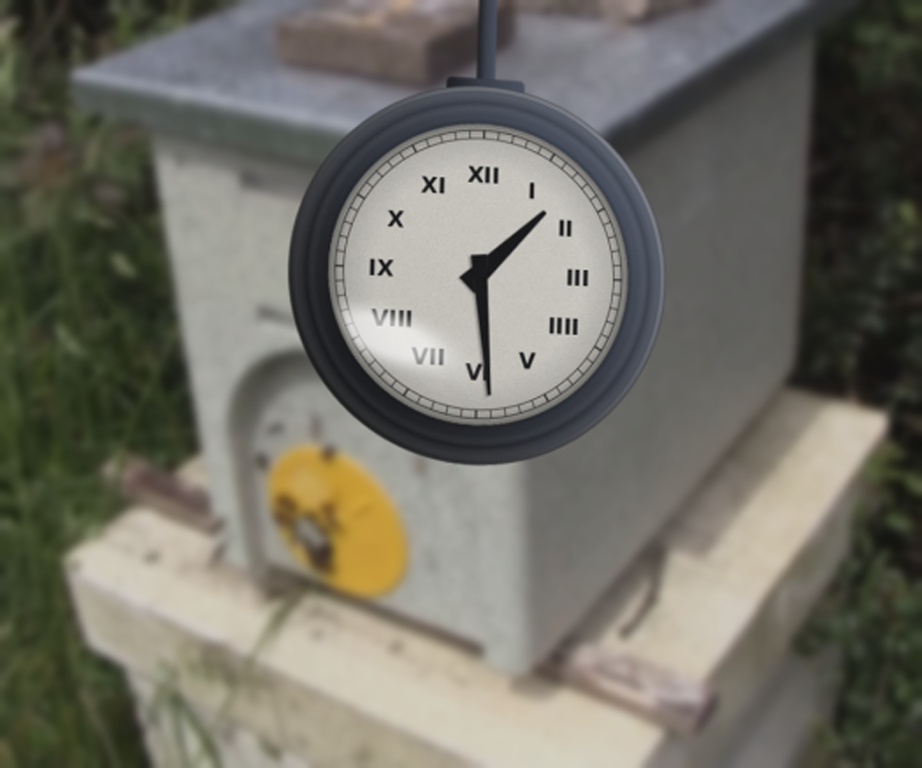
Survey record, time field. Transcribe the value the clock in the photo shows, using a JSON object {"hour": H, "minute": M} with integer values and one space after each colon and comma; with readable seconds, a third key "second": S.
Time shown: {"hour": 1, "minute": 29}
